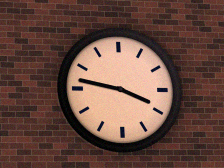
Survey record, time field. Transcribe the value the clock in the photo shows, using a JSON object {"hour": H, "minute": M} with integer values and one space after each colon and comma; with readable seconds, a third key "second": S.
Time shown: {"hour": 3, "minute": 47}
